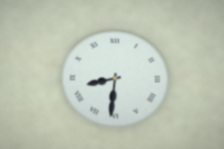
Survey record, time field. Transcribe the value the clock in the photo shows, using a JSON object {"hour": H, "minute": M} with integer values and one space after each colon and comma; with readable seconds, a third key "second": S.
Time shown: {"hour": 8, "minute": 31}
